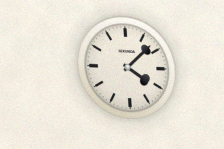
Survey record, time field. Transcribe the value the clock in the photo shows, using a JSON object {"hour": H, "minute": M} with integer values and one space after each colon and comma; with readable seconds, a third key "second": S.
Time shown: {"hour": 4, "minute": 8}
